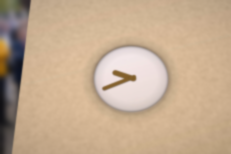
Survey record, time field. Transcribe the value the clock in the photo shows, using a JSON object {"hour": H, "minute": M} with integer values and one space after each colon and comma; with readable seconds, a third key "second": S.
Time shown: {"hour": 9, "minute": 41}
